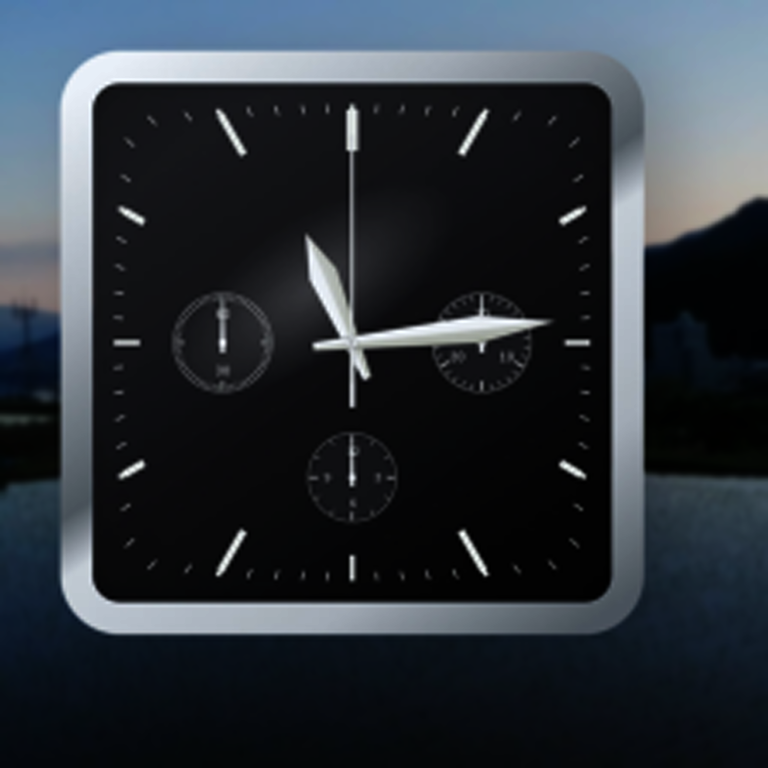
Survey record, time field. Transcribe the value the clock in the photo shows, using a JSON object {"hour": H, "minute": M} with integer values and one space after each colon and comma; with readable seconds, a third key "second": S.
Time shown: {"hour": 11, "minute": 14}
